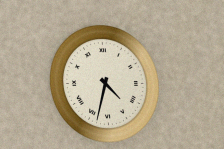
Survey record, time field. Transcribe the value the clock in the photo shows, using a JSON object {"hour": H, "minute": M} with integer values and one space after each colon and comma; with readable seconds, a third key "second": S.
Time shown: {"hour": 4, "minute": 33}
